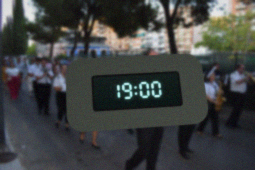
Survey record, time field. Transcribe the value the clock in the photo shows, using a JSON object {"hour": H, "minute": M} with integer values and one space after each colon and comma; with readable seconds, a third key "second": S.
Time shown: {"hour": 19, "minute": 0}
